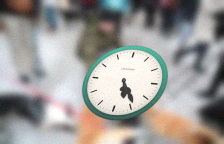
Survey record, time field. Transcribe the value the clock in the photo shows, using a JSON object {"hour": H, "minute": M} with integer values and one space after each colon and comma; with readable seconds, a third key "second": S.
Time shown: {"hour": 5, "minute": 24}
